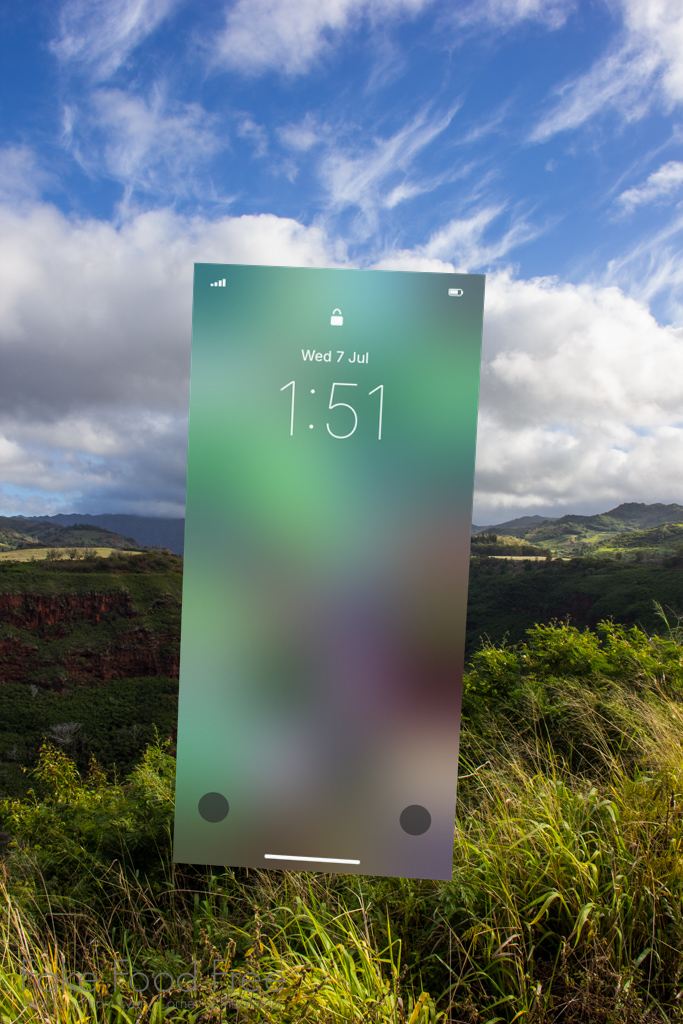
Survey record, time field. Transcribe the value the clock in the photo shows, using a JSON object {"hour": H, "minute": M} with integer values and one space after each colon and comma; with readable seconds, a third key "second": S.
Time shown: {"hour": 1, "minute": 51}
